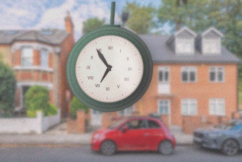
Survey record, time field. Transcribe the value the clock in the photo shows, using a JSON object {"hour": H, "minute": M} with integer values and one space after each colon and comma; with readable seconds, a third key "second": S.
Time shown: {"hour": 6, "minute": 54}
